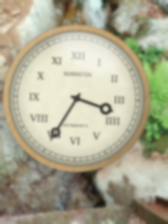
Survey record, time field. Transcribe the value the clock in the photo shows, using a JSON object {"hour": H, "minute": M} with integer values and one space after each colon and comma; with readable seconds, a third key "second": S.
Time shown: {"hour": 3, "minute": 35}
